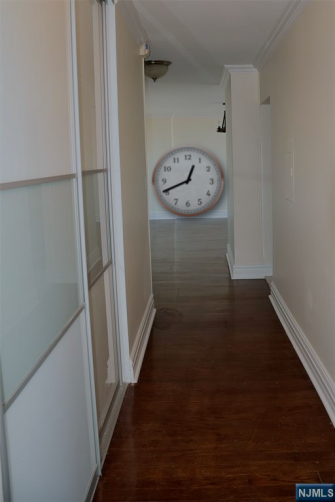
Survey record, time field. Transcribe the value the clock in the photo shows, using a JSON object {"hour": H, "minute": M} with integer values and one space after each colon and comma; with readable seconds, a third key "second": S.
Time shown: {"hour": 12, "minute": 41}
